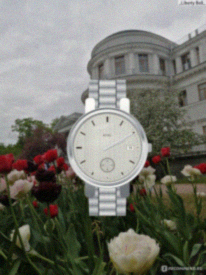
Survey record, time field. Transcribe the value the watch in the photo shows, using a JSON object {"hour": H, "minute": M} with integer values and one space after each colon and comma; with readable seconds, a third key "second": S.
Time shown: {"hour": 2, "minute": 10}
